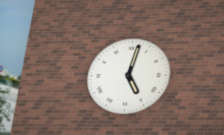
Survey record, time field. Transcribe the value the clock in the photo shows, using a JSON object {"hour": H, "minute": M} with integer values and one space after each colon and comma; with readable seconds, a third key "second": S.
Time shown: {"hour": 5, "minute": 2}
